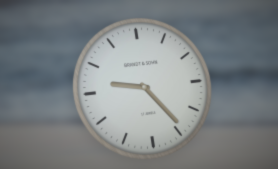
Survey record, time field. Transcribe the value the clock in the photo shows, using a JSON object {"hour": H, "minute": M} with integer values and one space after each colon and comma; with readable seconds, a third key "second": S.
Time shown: {"hour": 9, "minute": 24}
